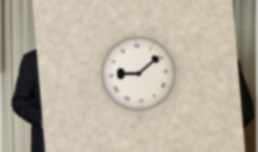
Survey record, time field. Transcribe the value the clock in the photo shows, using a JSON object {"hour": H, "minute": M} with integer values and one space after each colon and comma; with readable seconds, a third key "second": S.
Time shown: {"hour": 9, "minute": 9}
